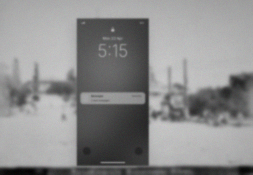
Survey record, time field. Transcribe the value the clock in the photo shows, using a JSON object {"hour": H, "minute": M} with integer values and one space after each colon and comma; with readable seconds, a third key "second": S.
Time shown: {"hour": 5, "minute": 15}
